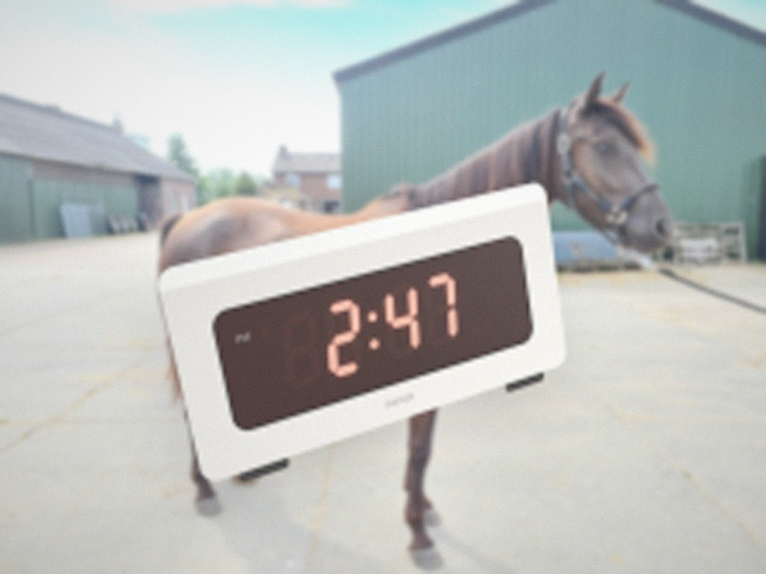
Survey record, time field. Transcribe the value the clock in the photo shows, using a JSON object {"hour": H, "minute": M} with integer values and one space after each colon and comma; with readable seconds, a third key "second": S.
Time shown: {"hour": 2, "minute": 47}
